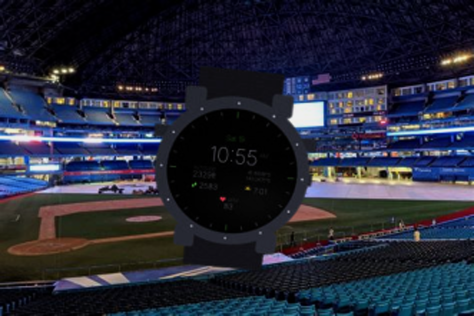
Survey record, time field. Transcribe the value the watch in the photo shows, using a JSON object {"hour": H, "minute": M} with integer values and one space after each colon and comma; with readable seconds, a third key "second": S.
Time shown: {"hour": 10, "minute": 55}
